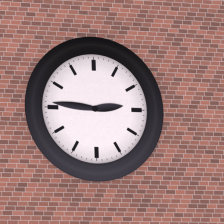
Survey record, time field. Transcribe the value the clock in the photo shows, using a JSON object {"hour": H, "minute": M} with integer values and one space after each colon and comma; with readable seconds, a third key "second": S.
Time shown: {"hour": 2, "minute": 46}
